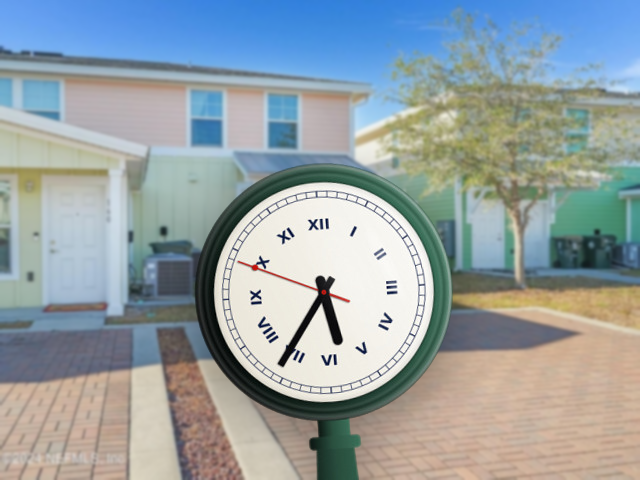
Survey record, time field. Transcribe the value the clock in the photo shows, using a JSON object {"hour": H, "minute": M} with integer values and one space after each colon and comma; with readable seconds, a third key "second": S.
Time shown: {"hour": 5, "minute": 35, "second": 49}
